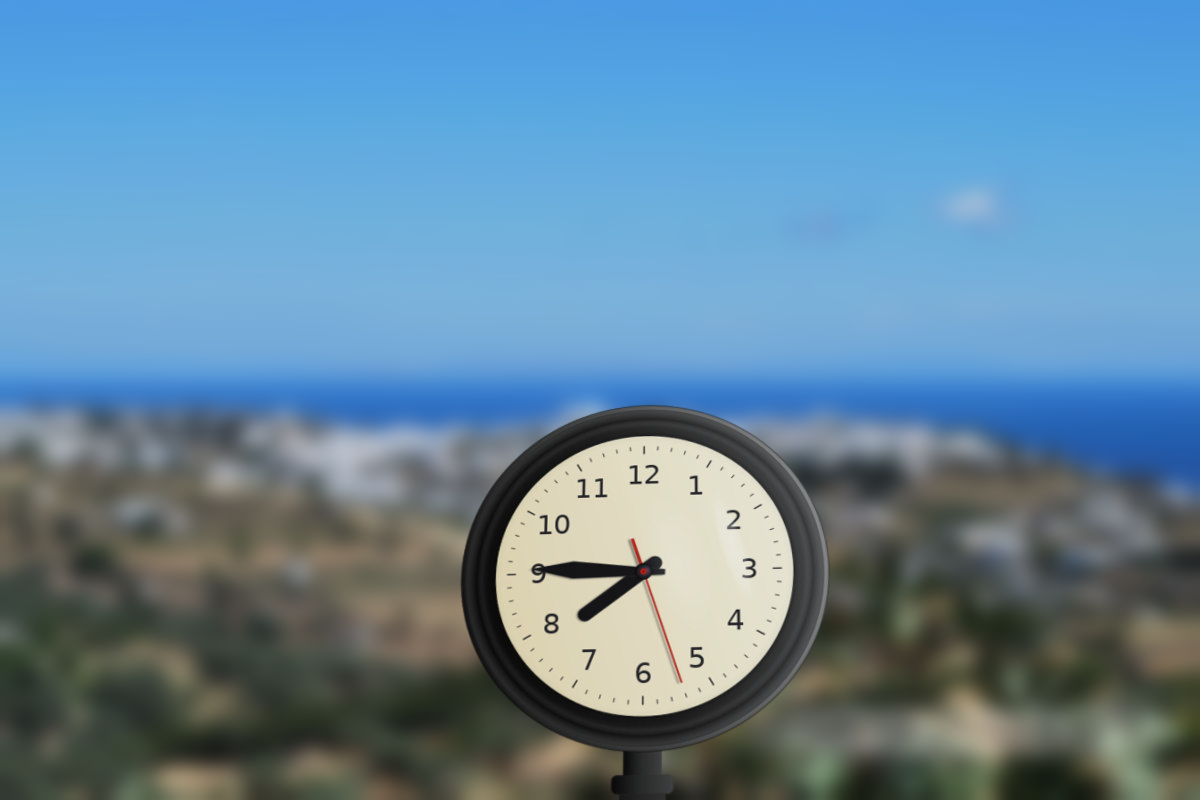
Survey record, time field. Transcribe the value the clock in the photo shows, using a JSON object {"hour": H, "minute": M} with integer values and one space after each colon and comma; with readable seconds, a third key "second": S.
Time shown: {"hour": 7, "minute": 45, "second": 27}
